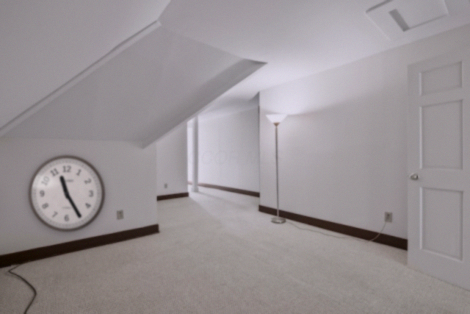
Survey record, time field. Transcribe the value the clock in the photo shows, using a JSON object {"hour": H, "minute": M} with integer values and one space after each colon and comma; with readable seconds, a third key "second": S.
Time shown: {"hour": 11, "minute": 25}
